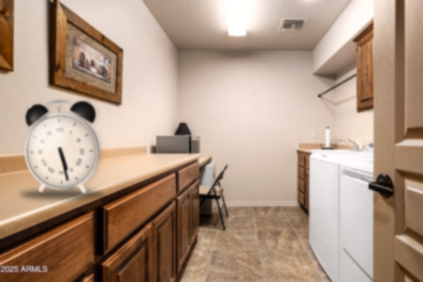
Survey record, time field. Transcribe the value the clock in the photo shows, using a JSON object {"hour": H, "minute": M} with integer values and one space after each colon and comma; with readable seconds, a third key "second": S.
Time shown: {"hour": 5, "minute": 28}
